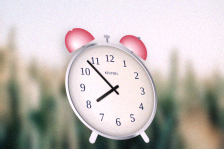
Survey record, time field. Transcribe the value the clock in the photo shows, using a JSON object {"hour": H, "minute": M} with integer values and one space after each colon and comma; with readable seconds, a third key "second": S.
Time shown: {"hour": 7, "minute": 53}
